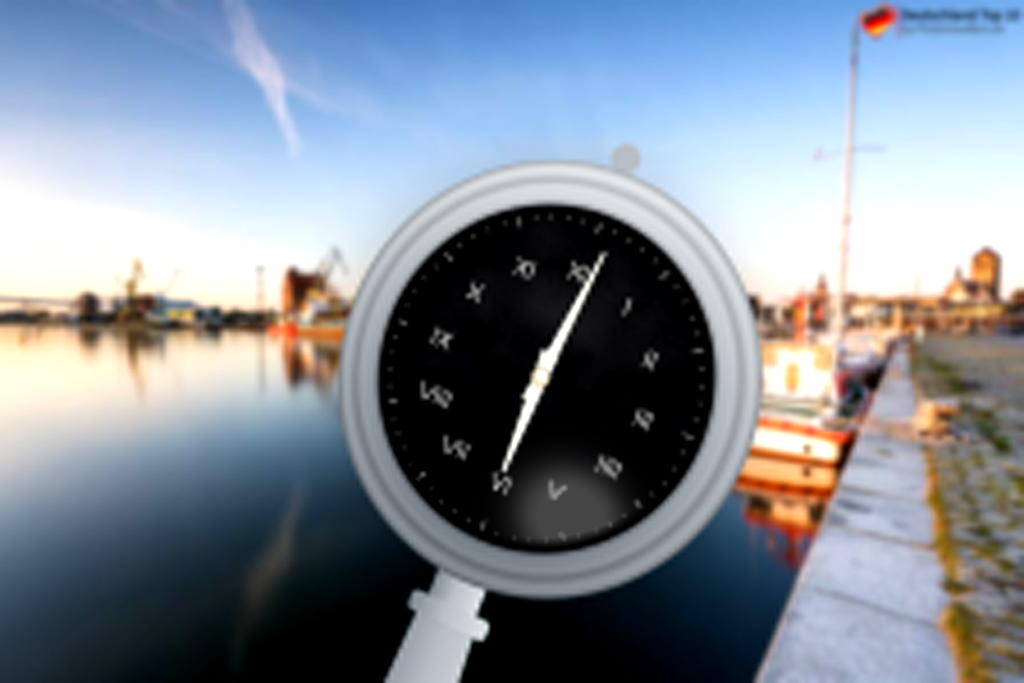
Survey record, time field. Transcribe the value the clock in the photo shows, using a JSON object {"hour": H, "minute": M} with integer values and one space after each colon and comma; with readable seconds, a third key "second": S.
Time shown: {"hour": 6, "minute": 1}
